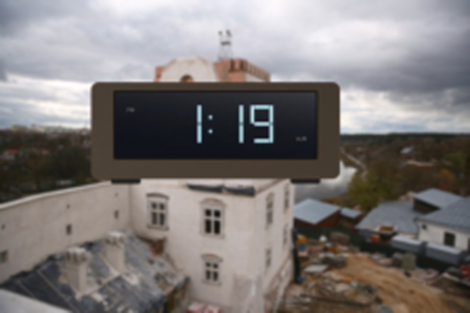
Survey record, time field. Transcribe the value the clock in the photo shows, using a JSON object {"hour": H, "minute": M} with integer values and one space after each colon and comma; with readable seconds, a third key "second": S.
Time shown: {"hour": 1, "minute": 19}
